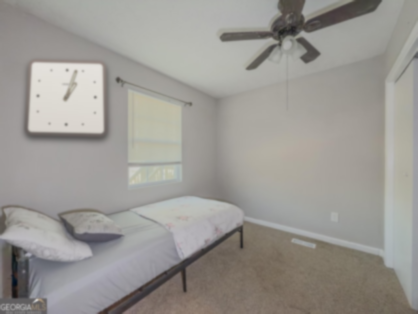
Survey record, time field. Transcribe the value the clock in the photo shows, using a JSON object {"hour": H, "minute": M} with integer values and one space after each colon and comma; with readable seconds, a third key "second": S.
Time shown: {"hour": 1, "minute": 3}
